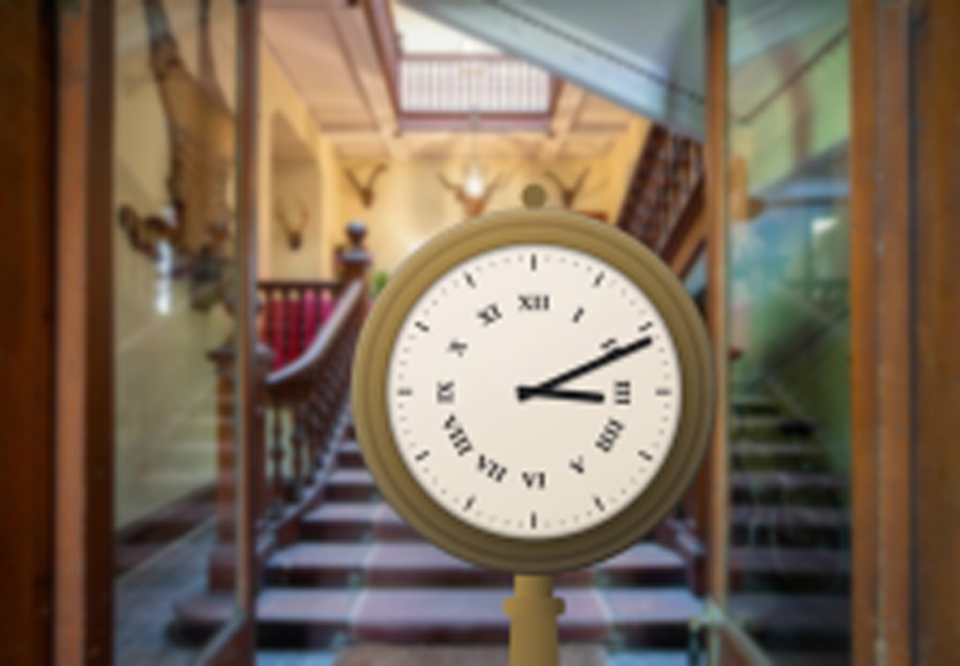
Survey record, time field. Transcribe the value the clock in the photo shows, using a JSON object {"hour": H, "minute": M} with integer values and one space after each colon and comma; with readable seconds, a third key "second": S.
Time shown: {"hour": 3, "minute": 11}
